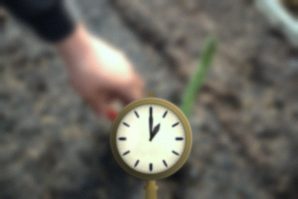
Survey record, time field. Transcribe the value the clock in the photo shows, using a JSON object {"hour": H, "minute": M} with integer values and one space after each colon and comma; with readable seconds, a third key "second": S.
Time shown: {"hour": 1, "minute": 0}
